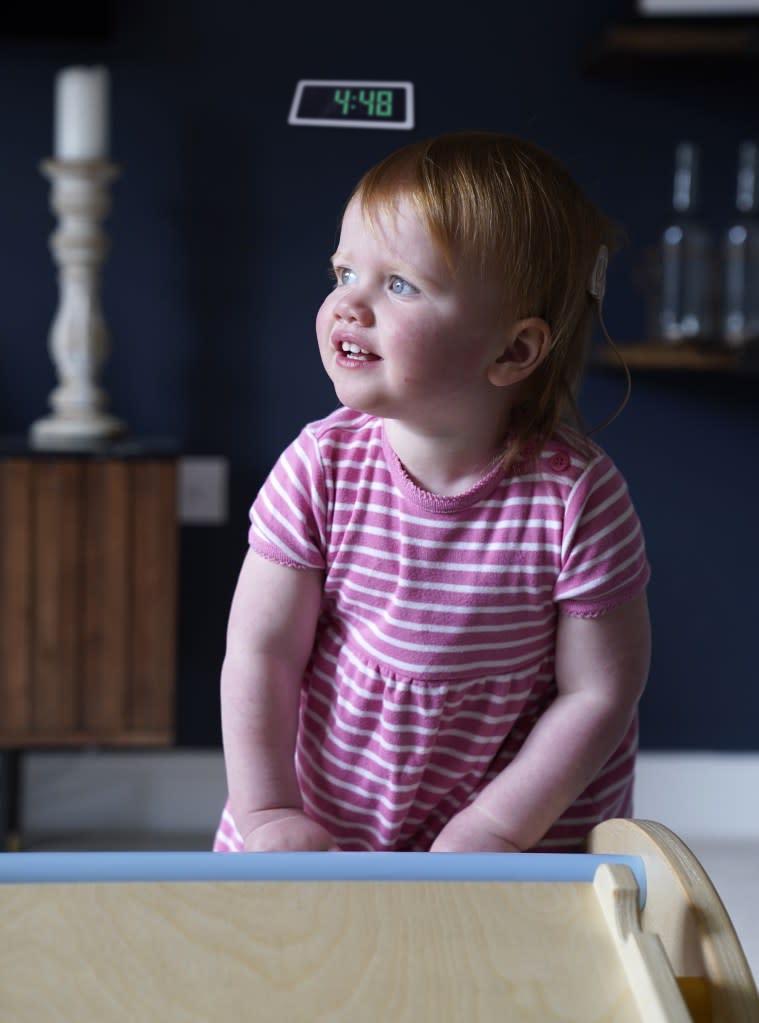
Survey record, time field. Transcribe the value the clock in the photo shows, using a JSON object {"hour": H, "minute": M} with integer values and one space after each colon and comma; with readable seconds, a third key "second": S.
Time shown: {"hour": 4, "minute": 48}
